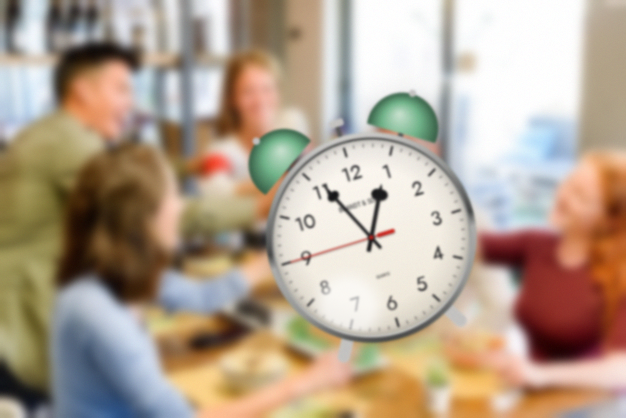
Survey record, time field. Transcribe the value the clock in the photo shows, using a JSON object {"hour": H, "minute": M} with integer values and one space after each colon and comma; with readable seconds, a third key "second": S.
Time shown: {"hour": 12, "minute": 55, "second": 45}
